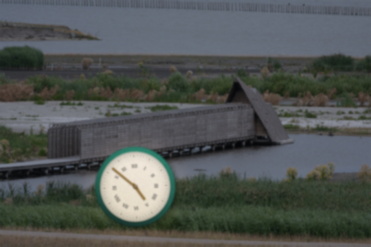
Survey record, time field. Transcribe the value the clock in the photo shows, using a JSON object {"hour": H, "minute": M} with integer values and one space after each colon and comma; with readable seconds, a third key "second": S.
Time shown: {"hour": 4, "minute": 52}
